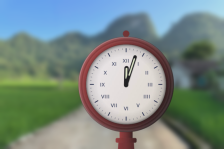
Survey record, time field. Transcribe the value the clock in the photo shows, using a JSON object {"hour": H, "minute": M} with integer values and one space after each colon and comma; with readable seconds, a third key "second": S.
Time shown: {"hour": 12, "minute": 3}
